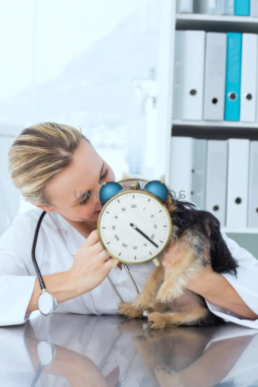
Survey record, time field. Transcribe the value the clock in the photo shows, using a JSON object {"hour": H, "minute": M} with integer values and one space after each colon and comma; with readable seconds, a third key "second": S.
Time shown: {"hour": 4, "minute": 22}
